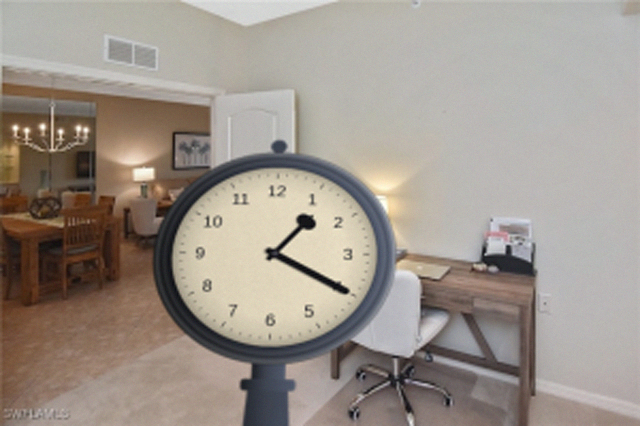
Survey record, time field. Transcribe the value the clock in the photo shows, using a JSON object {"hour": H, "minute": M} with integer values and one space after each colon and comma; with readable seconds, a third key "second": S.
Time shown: {"hour": 1, "minute": 20}
